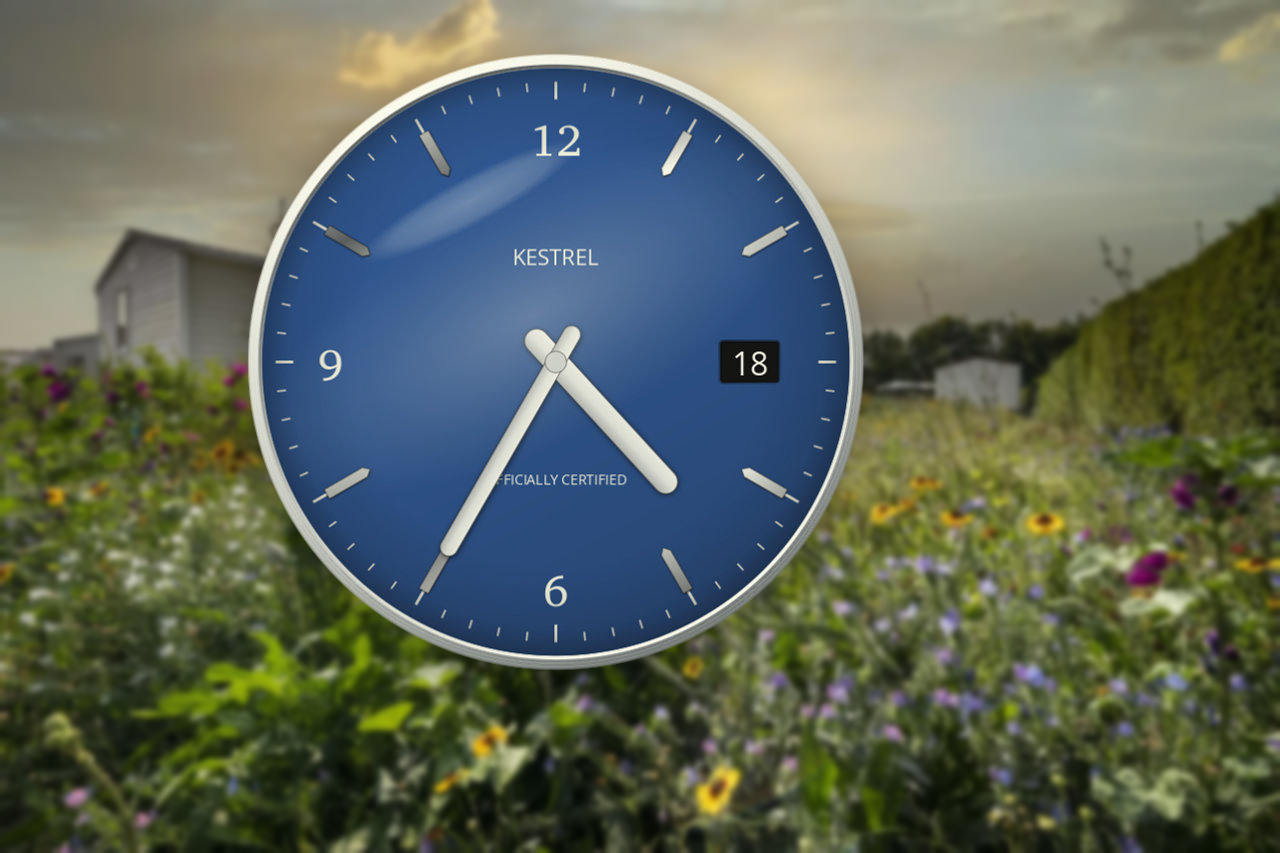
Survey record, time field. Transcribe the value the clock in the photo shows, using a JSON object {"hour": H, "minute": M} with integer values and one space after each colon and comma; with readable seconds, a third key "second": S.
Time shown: {"hour": 4, "minute": 35}
